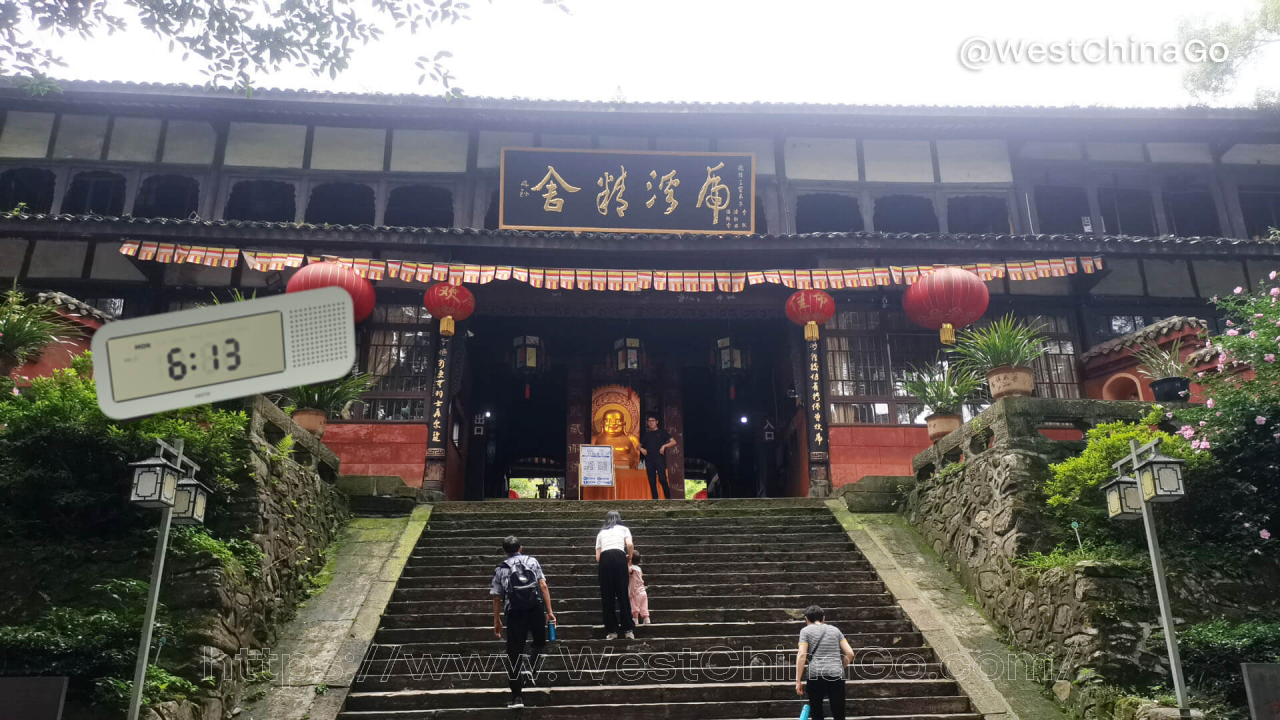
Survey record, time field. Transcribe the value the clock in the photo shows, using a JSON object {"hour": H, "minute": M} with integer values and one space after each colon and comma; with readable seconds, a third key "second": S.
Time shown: {"hour": 6, "minute": 13}
